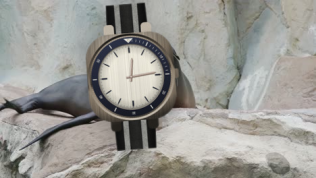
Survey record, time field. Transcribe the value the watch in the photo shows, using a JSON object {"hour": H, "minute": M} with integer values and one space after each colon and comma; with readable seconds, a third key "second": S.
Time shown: {"hour": 12, "minute": 14}
